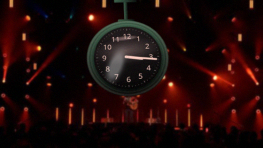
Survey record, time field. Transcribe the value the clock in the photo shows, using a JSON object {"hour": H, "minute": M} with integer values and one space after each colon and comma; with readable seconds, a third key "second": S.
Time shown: {"hour": 3, "minute": 16}
